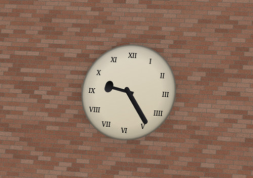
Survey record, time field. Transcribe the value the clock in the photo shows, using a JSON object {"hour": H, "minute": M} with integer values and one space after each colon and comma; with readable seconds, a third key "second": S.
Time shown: {"hour": 9, "minute": 24}
